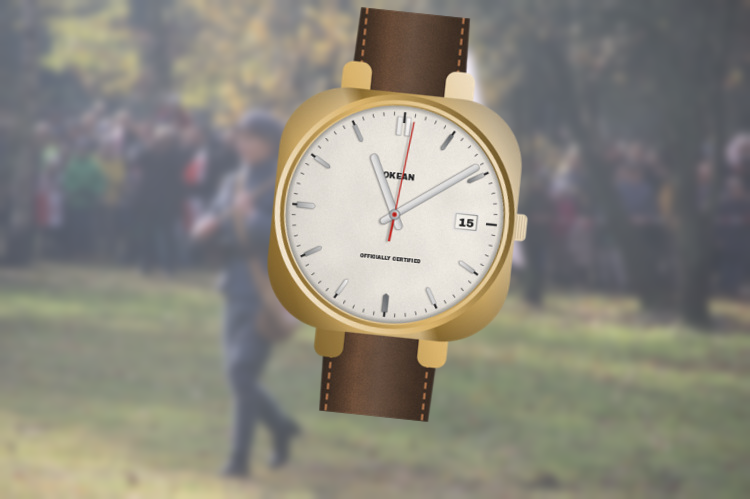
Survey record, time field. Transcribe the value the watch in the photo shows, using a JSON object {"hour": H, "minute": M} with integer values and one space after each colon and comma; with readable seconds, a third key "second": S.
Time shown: {"hour": 11, "minute": 9, "second": 1}
